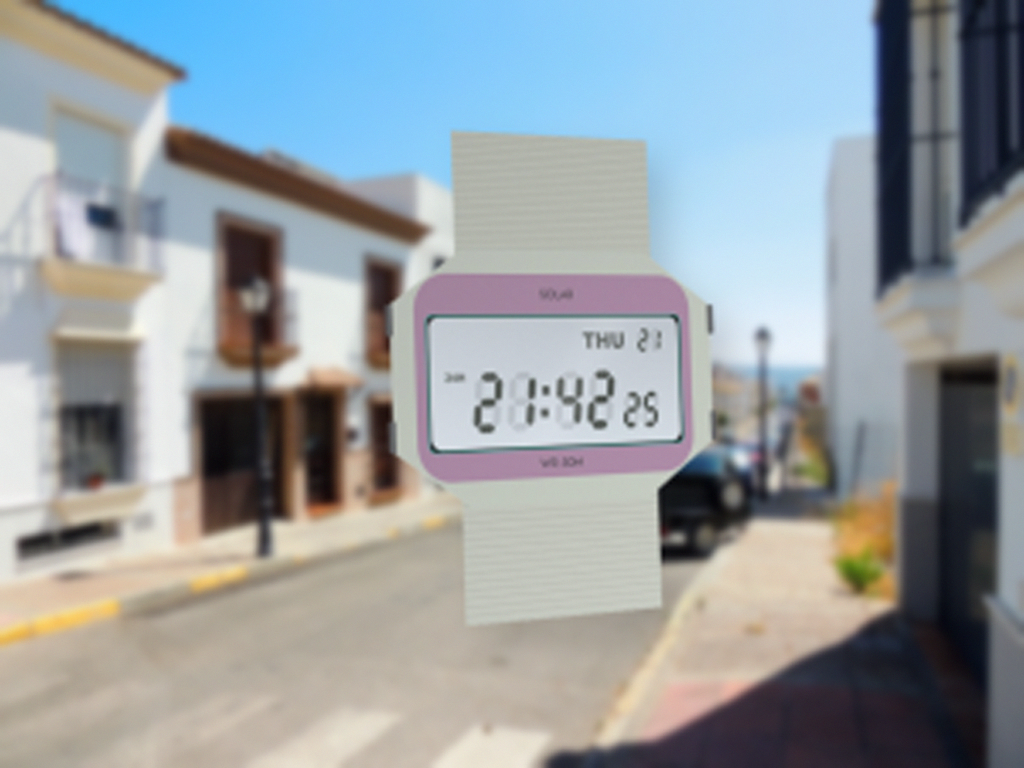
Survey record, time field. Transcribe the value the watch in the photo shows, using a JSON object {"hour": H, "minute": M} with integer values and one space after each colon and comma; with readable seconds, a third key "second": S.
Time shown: {"hour": 21, "minute": 42, "second": 25}
